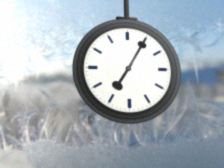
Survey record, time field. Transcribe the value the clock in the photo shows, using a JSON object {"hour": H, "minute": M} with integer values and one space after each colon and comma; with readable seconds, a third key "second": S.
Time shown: {"hour": 7, "minute": 5}
